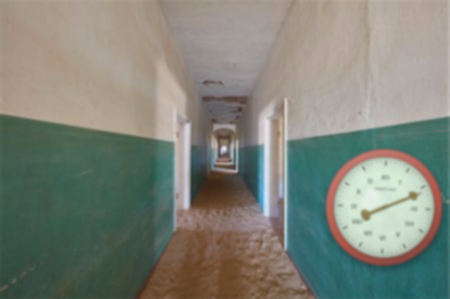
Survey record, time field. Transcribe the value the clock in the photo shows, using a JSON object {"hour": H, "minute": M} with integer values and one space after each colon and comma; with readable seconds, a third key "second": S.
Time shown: {"hour": 8, "minute": 11}
